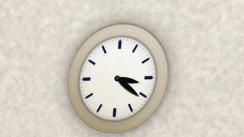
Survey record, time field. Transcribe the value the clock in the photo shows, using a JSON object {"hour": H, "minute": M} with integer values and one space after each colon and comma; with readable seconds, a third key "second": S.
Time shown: {"hour": 3, "minute": 21}
